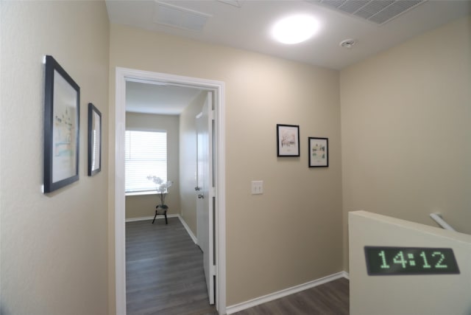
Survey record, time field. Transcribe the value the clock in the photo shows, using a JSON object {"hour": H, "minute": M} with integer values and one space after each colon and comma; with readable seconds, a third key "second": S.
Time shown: {"hour": 14, "minute": 12}
